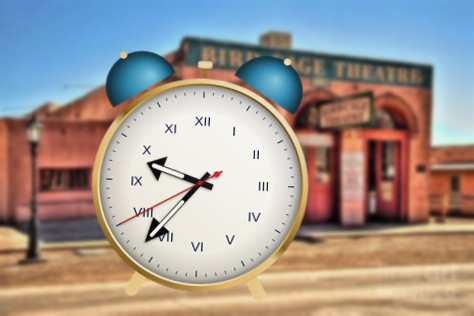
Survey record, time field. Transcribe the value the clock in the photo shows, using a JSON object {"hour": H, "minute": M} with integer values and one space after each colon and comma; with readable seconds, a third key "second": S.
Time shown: {"hour": 9, "minute": 36, "second": 40}
